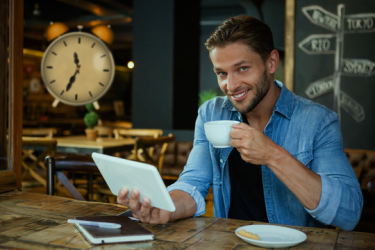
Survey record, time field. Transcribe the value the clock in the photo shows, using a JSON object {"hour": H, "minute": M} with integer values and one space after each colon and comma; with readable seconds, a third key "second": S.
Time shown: {"hour": 11, "minute": 34}
